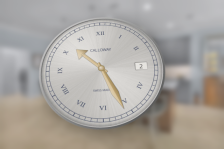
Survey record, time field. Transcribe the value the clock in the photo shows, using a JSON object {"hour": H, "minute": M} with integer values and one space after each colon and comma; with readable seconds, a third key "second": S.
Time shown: {"hour": 10, "minute": 26}
